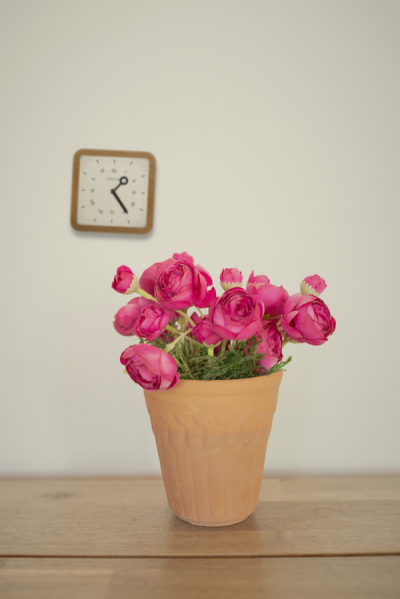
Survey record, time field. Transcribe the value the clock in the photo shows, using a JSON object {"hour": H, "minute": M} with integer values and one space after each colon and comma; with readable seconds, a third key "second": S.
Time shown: {"hour": 1, "minute": 24}
